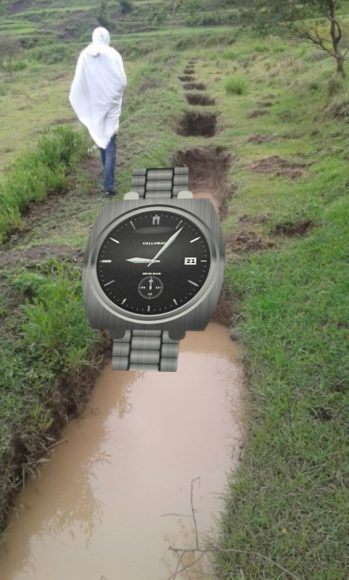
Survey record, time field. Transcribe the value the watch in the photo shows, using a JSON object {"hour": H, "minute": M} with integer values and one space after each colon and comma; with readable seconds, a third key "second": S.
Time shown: {"hour": 9, "minute": 6}
